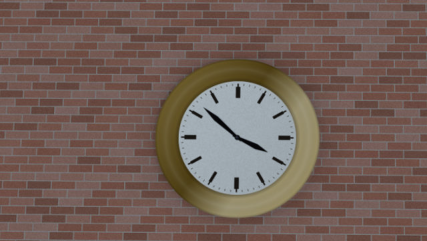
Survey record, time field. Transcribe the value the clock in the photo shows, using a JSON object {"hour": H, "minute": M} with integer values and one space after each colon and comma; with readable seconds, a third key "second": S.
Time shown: {"hour": 3, "minute": 52}
